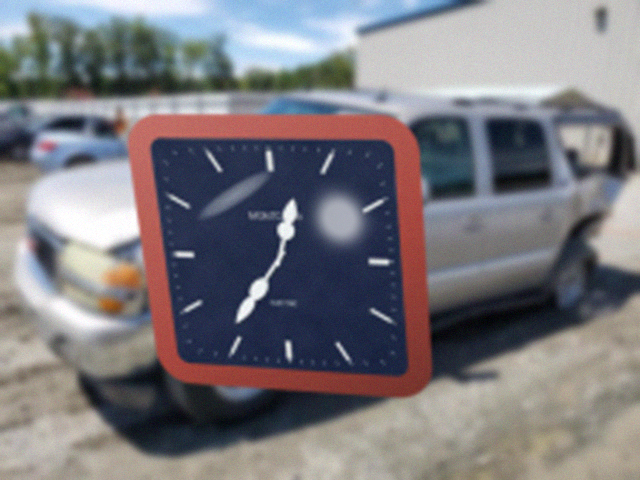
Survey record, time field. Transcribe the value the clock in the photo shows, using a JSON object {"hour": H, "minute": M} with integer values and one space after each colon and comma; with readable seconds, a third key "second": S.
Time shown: {"hour": 12, "minute": 36}
